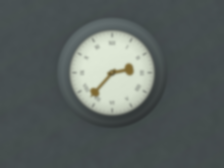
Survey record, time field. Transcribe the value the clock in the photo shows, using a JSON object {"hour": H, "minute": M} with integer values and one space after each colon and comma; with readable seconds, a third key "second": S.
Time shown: {"hour": 2, "minute": 37}
